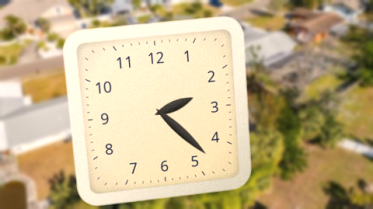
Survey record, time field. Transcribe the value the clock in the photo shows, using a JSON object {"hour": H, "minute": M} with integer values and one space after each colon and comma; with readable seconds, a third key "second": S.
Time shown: {"hour": 2, "minute": 23}
